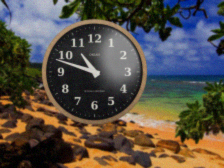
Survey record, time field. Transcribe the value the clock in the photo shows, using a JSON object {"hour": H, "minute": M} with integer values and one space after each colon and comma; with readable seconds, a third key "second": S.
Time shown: {"hour": 10, "minute": 48}
